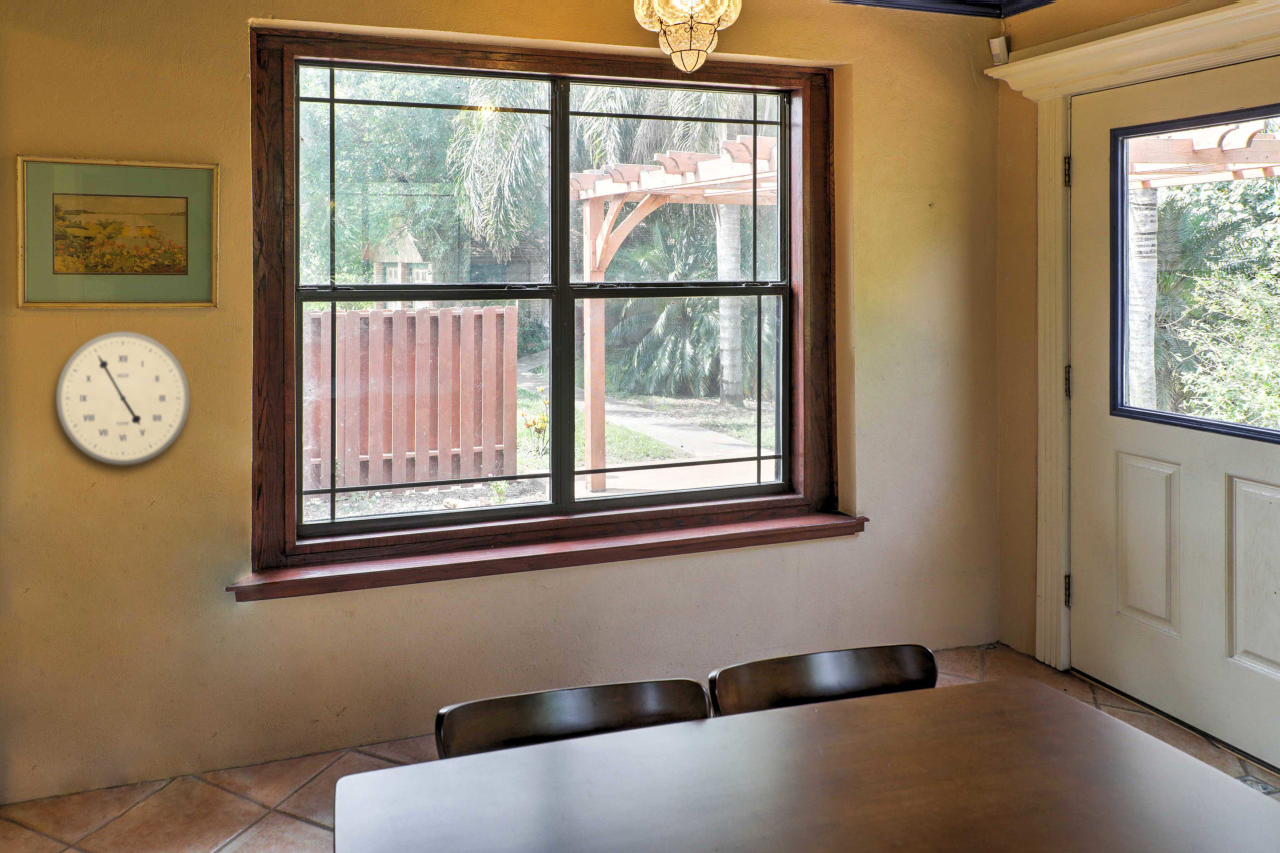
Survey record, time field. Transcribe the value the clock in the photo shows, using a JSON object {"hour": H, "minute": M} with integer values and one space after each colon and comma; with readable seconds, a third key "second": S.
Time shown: {"hour": 4, "minute": 55}
